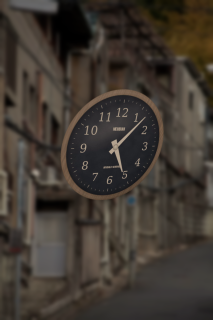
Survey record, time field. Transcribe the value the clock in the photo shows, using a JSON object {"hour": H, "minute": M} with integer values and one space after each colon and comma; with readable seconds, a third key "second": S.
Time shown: {"hour": 5, "minute": 7}
